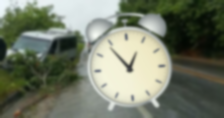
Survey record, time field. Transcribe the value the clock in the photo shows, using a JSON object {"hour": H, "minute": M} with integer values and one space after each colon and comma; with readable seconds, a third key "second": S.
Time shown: {"hour": 12, "minute": 54}
